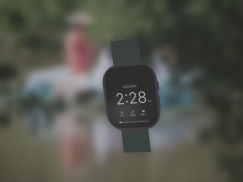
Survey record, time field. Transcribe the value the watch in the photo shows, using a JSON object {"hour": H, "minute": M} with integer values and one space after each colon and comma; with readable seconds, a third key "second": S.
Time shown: {"hour": 2, "minute": 28}
